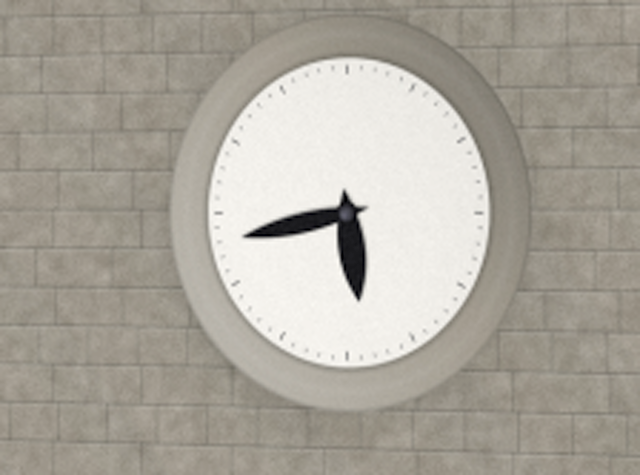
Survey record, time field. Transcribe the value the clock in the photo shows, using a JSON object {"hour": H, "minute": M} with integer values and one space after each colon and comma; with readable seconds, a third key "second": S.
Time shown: {"hour": 5, "minute": 43}
